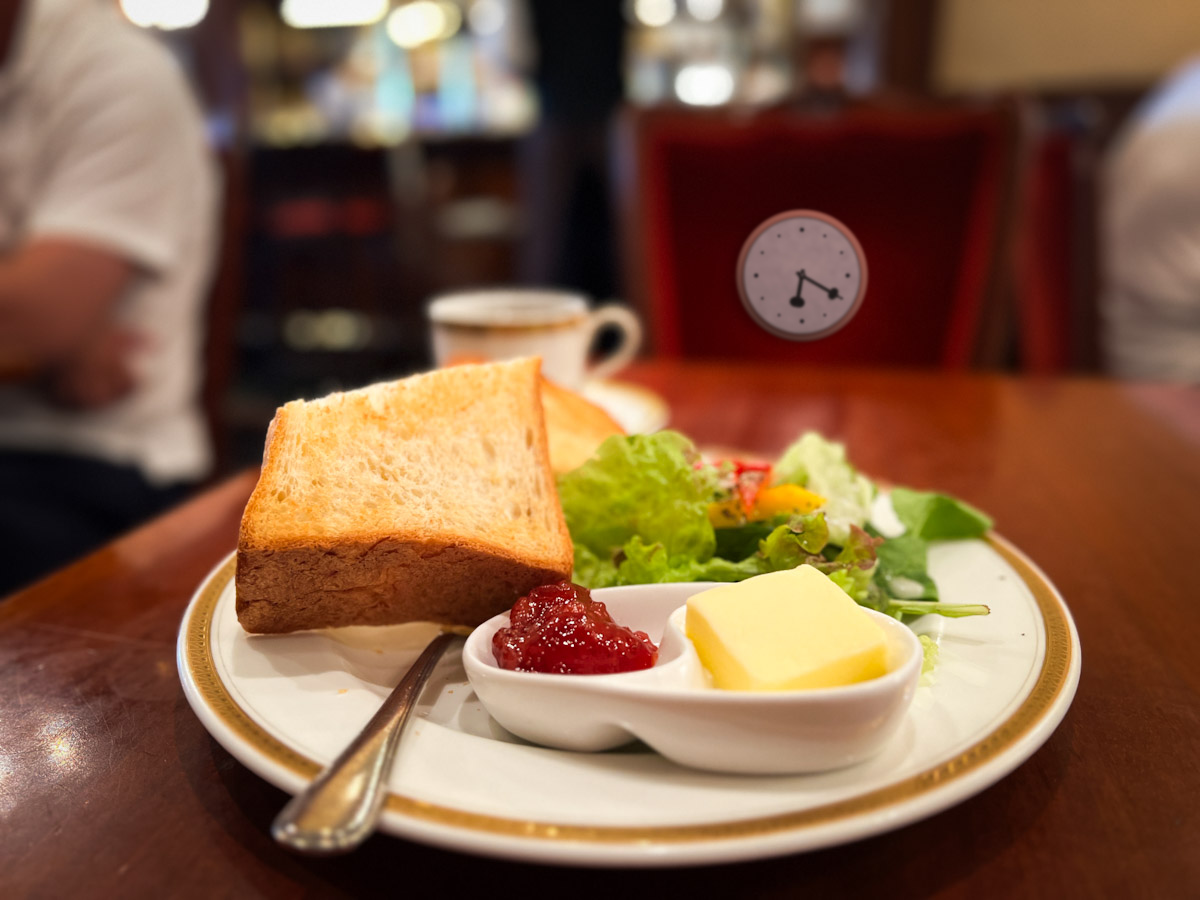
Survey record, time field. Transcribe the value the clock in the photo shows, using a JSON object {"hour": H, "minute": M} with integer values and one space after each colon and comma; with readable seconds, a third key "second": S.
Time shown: {"hour": 6, "minute": 20}
